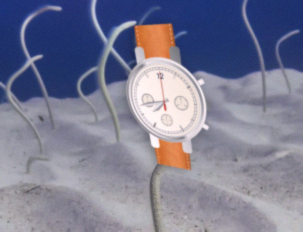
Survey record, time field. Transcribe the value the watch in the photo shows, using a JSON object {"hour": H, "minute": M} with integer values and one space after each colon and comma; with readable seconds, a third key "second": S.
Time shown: {"hour": 7, "minute": 43}
